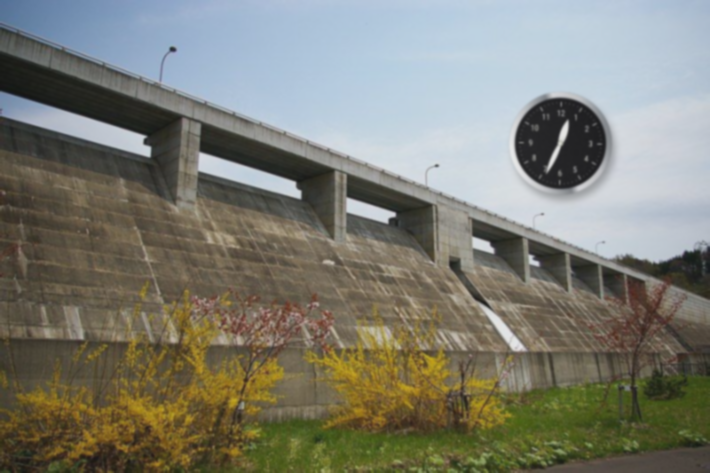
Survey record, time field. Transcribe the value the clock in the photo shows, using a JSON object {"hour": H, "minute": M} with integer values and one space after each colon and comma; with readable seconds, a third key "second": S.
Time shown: {"hour": 12, "minute": 34}
